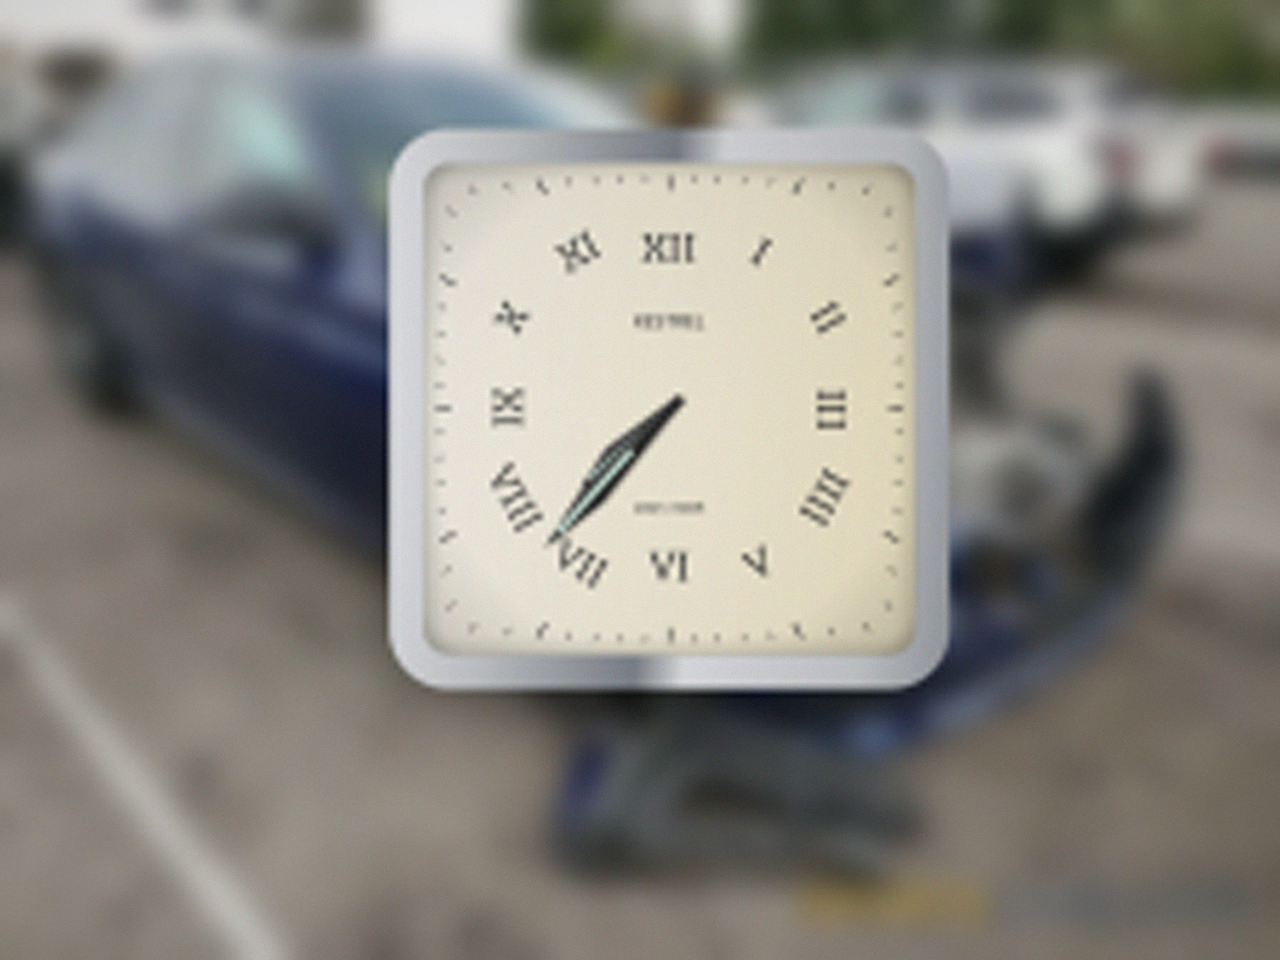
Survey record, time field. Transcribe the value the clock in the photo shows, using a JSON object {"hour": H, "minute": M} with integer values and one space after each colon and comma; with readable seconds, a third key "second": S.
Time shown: {"hour": 7, "minute": 37}
